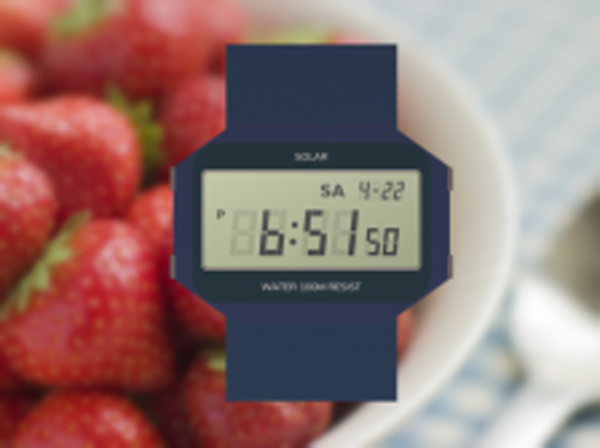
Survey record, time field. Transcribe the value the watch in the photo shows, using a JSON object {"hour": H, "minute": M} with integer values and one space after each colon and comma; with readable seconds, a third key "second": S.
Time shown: {"hour": 6, "minute": 51, "second": 50}
